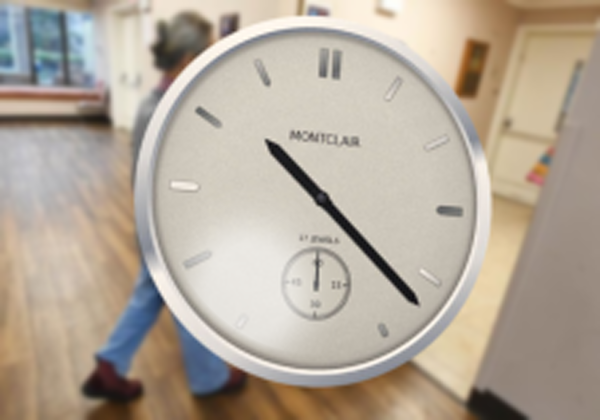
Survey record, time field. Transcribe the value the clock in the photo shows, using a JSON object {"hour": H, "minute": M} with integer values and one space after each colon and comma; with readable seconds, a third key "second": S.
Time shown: {"hour": 10, "minute": 22}
